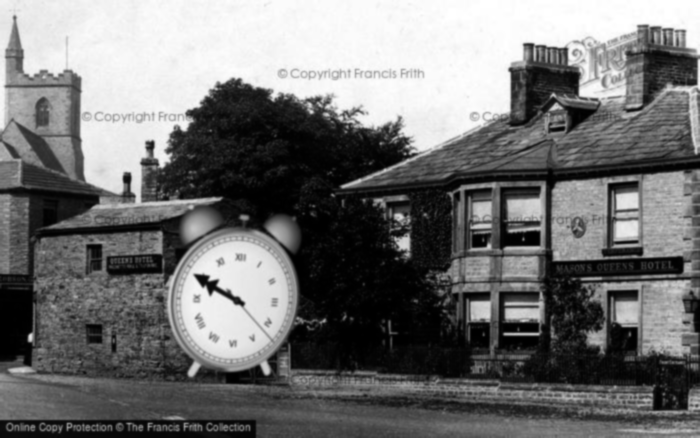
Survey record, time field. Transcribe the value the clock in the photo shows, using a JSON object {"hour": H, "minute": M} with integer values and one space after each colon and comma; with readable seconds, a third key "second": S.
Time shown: {"hour": 9, "minute": 49, "second": 22}
